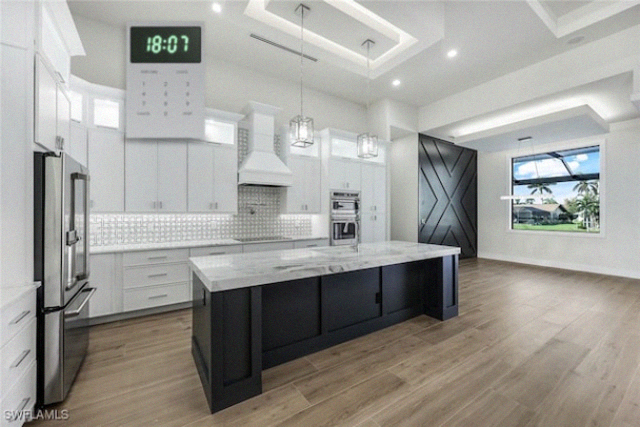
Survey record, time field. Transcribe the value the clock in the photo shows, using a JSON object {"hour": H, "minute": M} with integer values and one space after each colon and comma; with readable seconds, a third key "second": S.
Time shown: {"hour": 18, "minute": 7}
